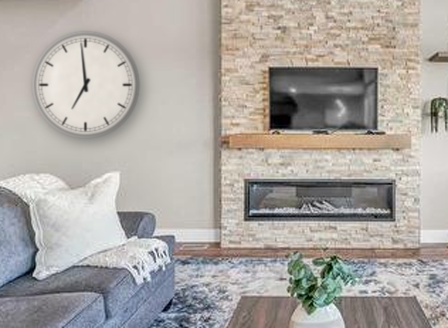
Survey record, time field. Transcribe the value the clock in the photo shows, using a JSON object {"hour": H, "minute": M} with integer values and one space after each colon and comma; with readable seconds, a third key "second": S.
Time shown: {"hour": 6, "minute": 59}
